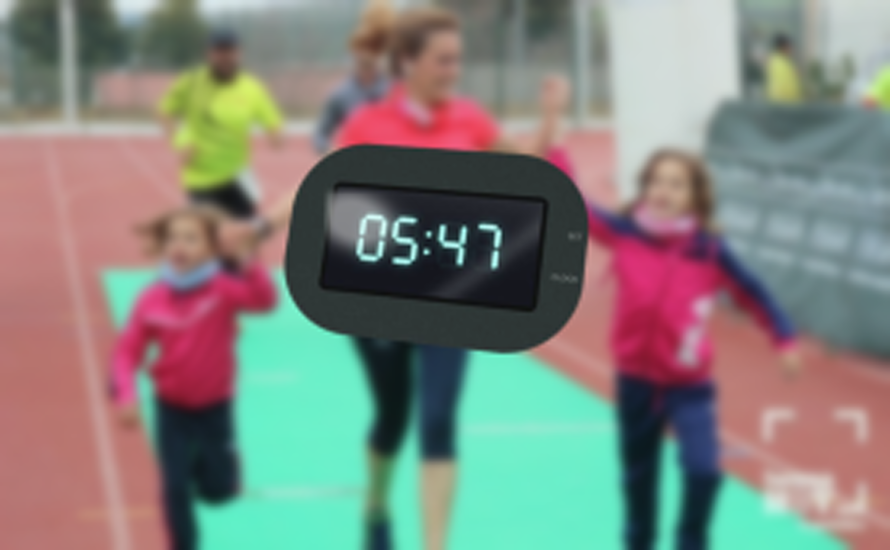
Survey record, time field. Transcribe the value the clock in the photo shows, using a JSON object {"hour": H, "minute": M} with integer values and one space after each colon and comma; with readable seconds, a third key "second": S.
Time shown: {"hour": 5, "minute": 47}
